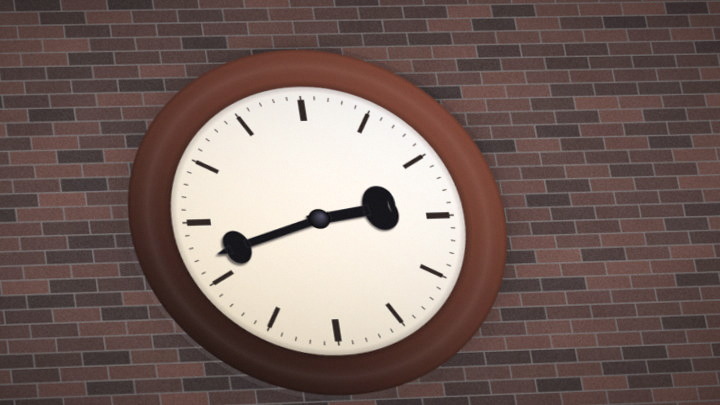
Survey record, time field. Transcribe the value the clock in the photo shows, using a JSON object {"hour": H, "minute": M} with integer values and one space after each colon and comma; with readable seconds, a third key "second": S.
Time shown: {"hour": 2, "minute": 42}
